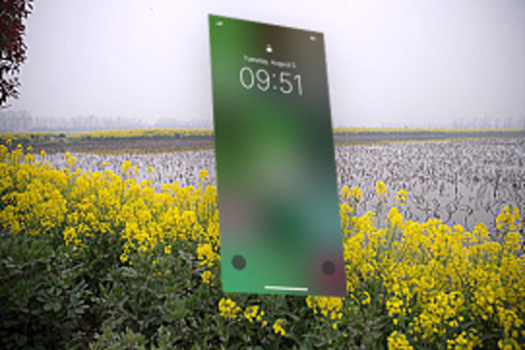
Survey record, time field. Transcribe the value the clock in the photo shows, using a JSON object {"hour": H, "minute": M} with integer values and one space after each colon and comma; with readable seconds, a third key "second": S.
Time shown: {"hour": 9, "minute": 51}
